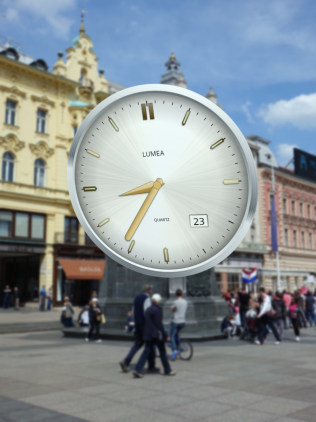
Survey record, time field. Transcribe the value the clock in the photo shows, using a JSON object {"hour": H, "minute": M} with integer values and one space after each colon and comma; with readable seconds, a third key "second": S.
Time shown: {"hour": 8, "minute": 36}
